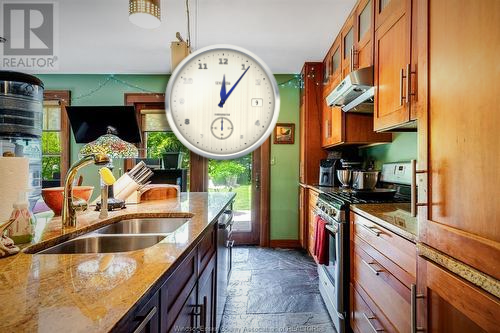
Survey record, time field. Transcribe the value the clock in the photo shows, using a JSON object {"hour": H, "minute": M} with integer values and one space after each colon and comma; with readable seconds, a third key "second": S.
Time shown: {"hour": 12, "minute": 6}
